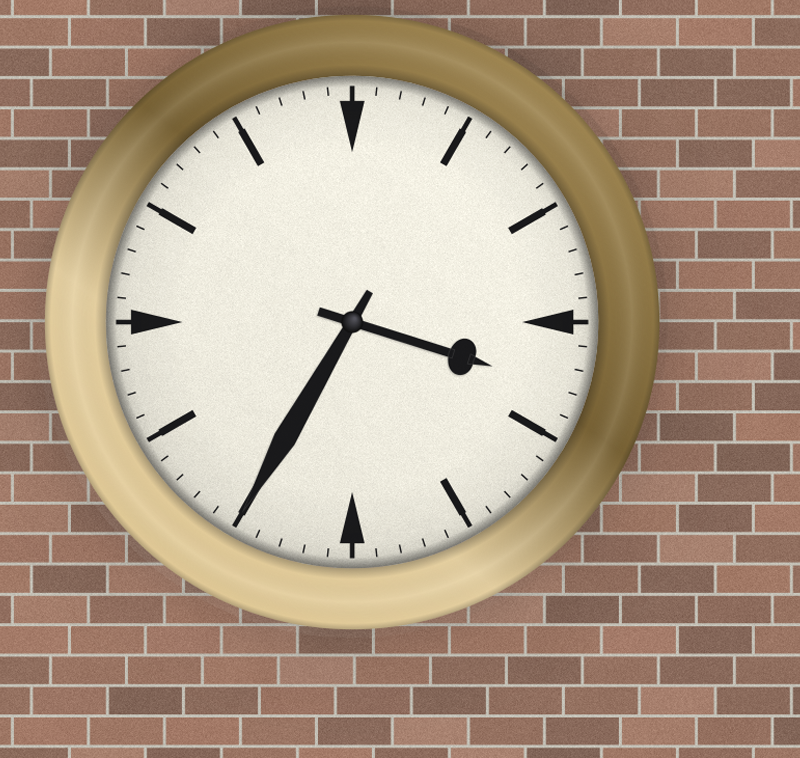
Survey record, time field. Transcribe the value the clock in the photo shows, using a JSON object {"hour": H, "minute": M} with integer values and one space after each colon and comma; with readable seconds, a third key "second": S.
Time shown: {"hour": 3, "minute": 35}
